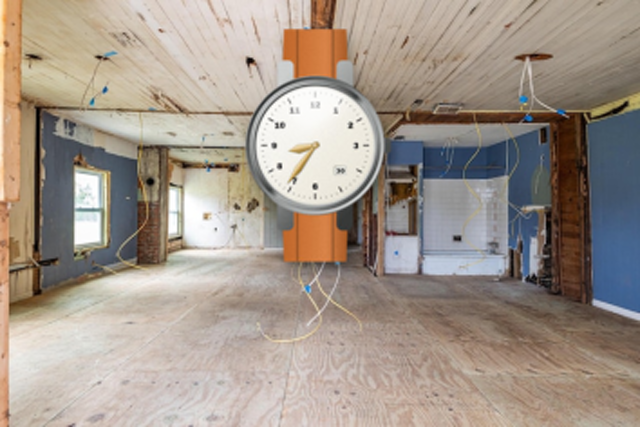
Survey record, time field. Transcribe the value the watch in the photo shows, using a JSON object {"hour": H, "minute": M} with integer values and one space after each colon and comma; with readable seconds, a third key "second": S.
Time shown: {"hour": 8, "minute": 36}
